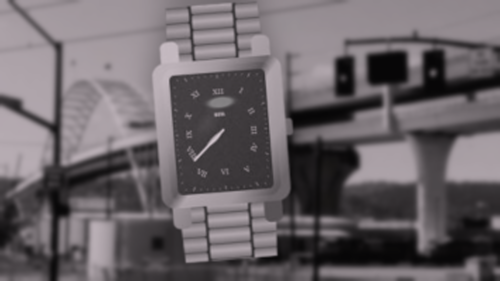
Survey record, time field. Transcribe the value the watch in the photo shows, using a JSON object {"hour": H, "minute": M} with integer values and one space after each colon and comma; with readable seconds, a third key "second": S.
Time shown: {"hour": 7, "minute": 38}
